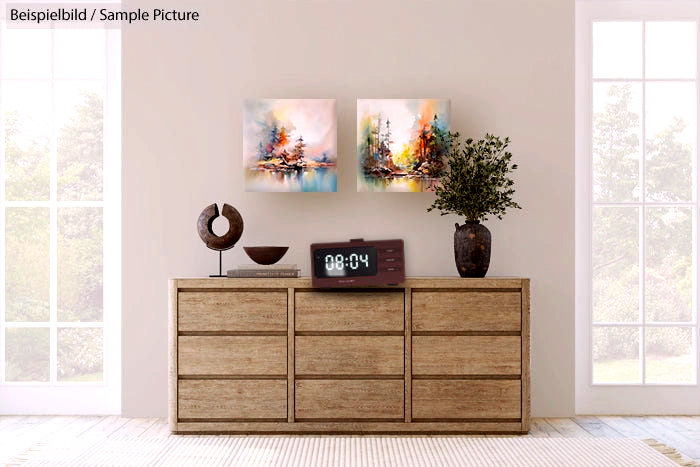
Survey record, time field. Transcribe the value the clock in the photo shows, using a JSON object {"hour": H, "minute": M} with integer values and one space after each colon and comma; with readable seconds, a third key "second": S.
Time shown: {"hour": 8, "minute": 4}
